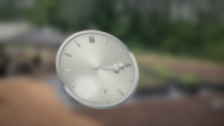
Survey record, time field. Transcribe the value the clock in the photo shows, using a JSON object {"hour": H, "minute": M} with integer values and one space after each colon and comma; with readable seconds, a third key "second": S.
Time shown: {"hour": 3, "minute": 15}
